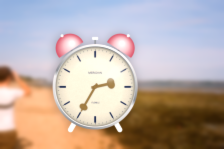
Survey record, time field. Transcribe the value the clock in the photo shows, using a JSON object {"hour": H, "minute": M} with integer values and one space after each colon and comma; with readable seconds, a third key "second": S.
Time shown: {"hour": 2, "minute": 35}
